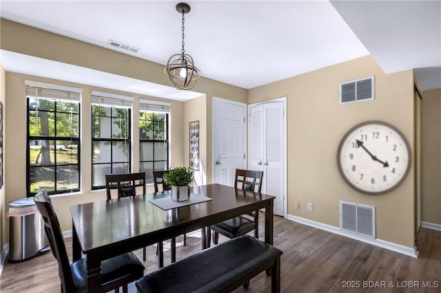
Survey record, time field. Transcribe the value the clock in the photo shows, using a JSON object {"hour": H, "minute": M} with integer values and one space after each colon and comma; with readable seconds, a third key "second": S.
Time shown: {"hour": 3, "minute": 52}
